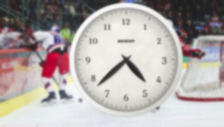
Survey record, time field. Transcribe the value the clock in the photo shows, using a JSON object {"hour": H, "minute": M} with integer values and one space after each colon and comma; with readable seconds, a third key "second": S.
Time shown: {"hour": 4, "minute": 38}
